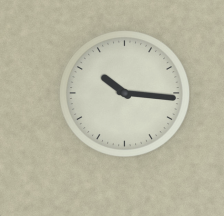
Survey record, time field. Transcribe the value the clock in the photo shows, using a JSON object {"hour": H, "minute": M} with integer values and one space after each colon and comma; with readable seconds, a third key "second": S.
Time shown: {"hour": 10, "minute": 16}
